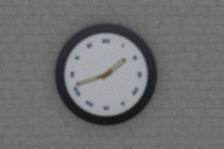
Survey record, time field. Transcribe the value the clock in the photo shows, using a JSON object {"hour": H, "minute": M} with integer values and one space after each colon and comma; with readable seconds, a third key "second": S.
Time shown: {"hour": 1, "minute": 42}
